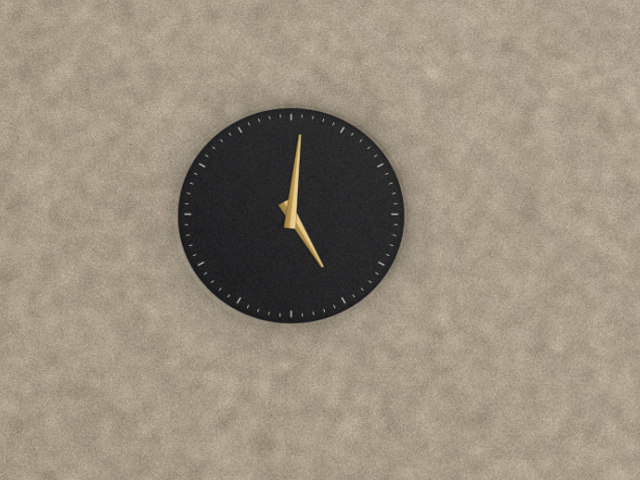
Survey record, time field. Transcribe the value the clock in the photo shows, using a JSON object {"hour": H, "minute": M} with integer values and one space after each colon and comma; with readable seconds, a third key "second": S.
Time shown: {"hour": 5, "minute": 1}
